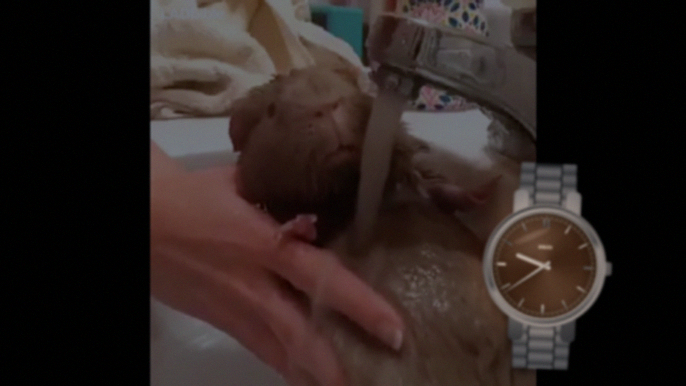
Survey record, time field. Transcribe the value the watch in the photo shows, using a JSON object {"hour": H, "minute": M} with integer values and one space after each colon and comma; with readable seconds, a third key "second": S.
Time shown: {"hour": 9, "minute": 39}
